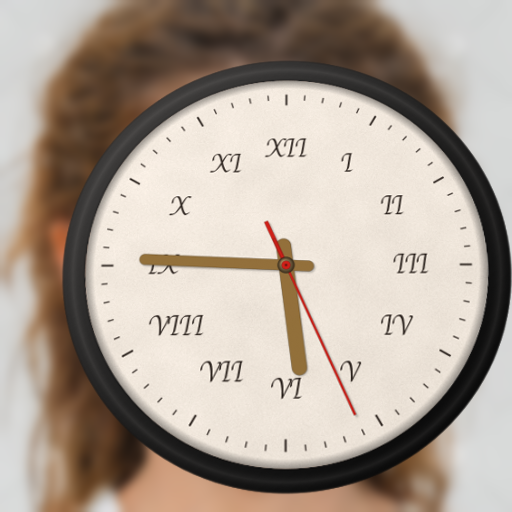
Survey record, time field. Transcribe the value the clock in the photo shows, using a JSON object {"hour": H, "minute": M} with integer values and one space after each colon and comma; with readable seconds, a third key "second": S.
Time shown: {"hour": 5, "minute": 45, "second": 26}
